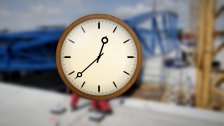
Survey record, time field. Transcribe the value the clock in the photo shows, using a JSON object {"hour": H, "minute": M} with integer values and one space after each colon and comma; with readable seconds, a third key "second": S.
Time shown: {"hour": 12, "minute": 38}
